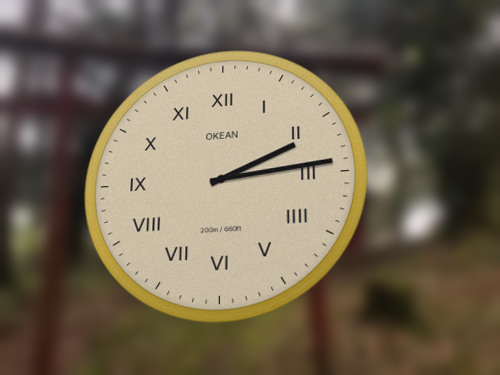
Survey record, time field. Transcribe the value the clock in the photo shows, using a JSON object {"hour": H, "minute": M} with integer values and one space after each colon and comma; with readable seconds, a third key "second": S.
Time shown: {"hour": 2, "minute": 14}
